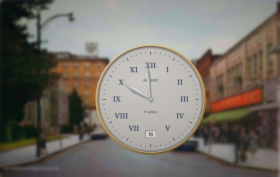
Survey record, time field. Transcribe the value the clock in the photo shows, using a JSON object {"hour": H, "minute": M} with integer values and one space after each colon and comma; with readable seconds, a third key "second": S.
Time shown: {"hour": 9, "minute": 59}
